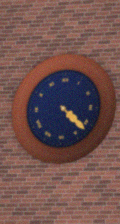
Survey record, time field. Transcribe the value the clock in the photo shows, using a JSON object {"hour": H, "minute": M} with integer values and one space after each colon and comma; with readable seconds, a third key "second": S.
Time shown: {"hour": 4, "minute": 22}
